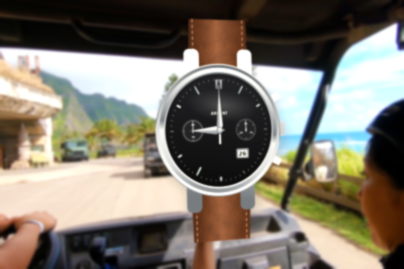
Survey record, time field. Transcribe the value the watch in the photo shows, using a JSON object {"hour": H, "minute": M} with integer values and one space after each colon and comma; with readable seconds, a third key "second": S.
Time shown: {"hour": 9, "minute": 0}
